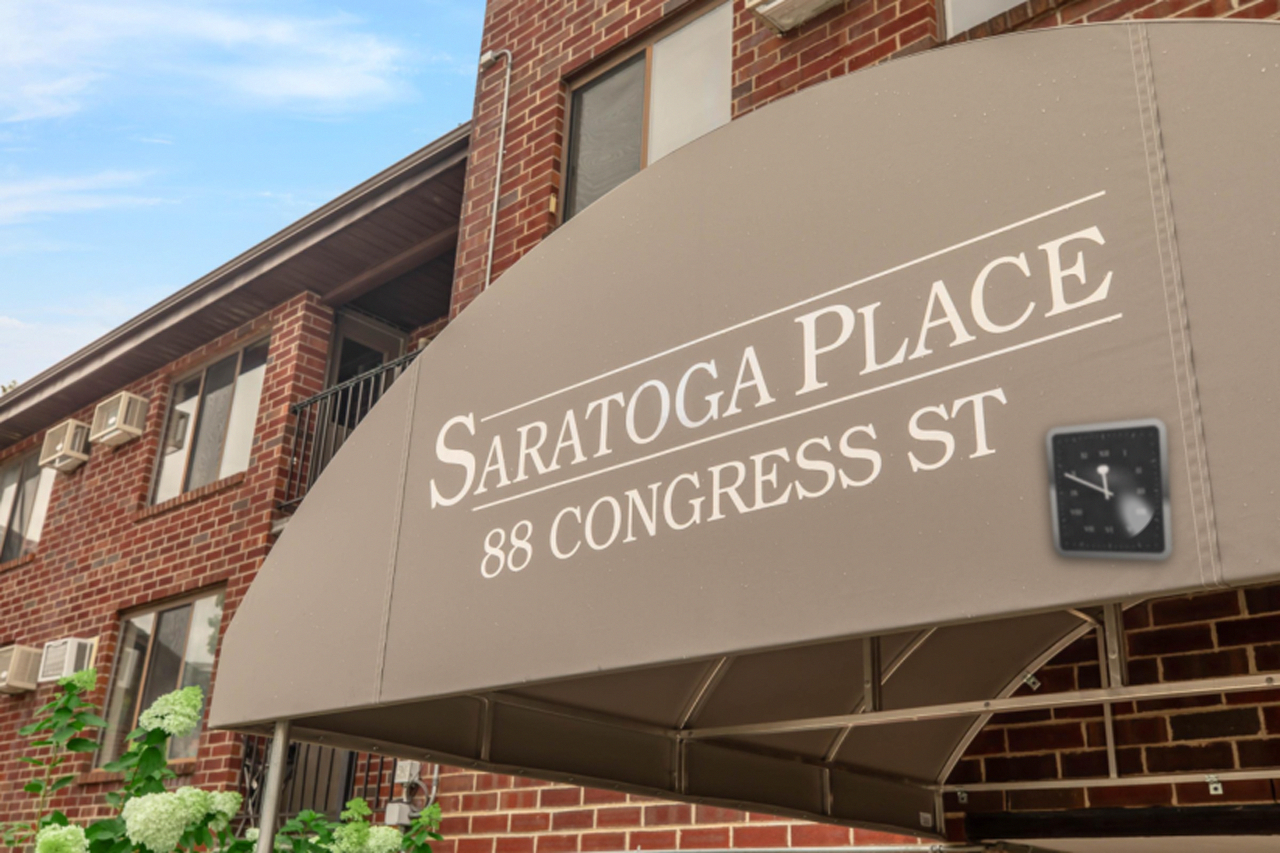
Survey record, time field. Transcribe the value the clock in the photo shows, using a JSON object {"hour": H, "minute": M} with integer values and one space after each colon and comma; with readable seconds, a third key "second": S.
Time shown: {"hour": 11, "minute": 49}
